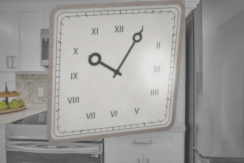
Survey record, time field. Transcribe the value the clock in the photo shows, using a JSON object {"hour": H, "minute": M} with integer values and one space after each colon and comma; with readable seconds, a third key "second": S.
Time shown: {"hour": 10, "minute": 5}
